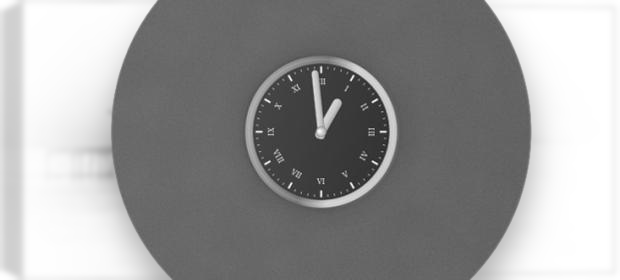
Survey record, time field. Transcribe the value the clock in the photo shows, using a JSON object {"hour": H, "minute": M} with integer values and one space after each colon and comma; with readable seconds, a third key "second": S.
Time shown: {"hour": 12, "minute": 59}
